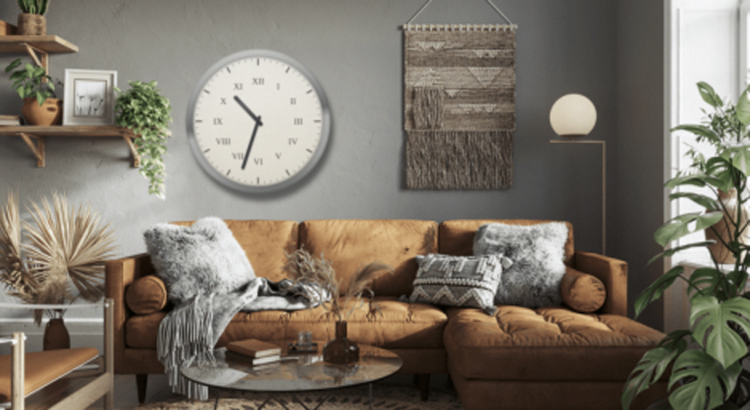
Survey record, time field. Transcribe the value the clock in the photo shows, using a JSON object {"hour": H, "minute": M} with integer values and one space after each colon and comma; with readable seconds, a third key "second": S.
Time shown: {"hour": 10, "minute": 33}
